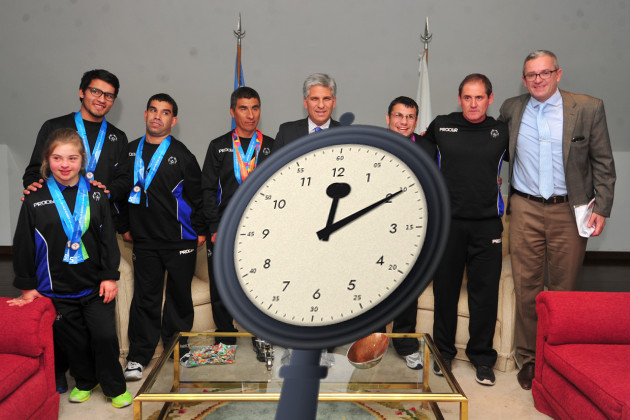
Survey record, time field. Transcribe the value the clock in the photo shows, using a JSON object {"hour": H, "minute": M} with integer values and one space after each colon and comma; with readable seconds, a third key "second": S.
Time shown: {"hour": 12, "minute": 10}
